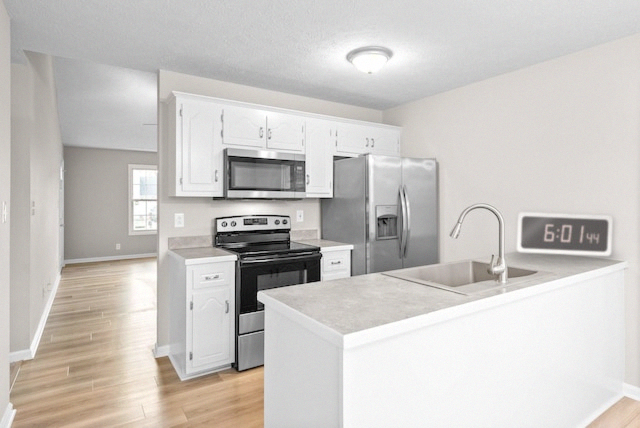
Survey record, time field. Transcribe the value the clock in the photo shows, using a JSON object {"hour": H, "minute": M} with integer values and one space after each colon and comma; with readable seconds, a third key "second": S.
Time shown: {"hour": 6, "minute": 1}
